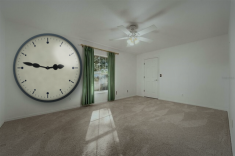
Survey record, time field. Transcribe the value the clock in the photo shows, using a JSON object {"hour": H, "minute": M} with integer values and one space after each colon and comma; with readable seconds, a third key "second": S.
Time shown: {"hour": 2, "minute": 47}
